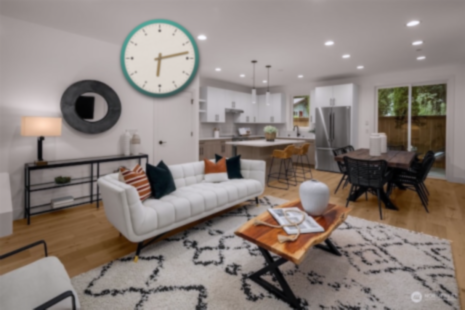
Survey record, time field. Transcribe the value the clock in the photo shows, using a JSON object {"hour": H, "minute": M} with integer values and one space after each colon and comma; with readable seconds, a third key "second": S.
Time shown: {"hour": 6, "minute": 13}
